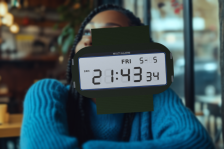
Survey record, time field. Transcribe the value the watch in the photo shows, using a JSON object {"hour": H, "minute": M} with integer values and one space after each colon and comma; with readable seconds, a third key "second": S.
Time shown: {"hour": 21, "minute": 43, "second": 34}
